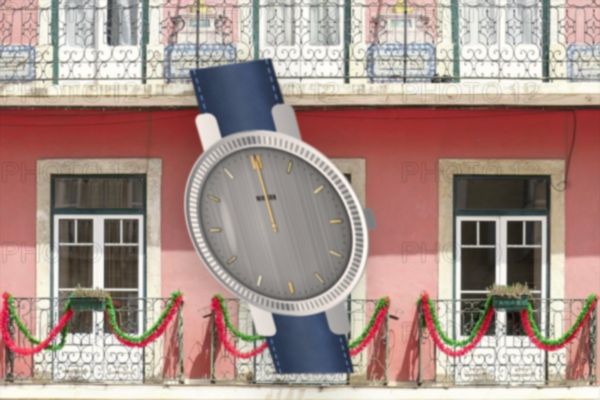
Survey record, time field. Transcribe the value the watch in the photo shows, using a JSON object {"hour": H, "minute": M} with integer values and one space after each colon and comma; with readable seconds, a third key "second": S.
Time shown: {"hour": 12, "minute": 0}
